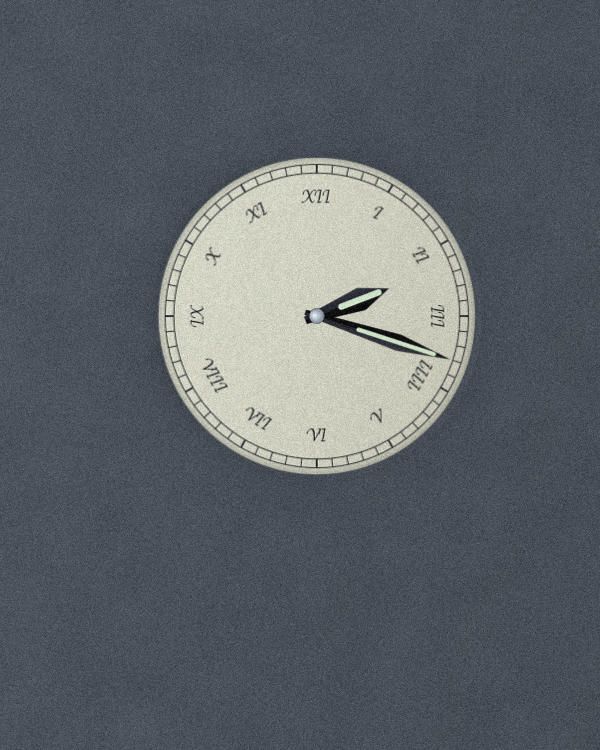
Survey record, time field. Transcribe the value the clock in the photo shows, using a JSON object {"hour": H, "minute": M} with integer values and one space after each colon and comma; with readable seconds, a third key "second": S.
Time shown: {"hour": 2, "minute": 18}
